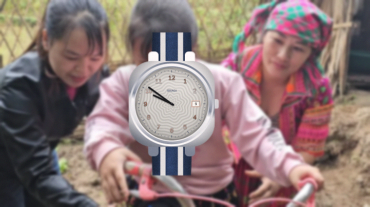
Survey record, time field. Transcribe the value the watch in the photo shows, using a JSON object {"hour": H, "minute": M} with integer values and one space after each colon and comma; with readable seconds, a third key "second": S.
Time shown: {"hour": 9, "minute": 51}
